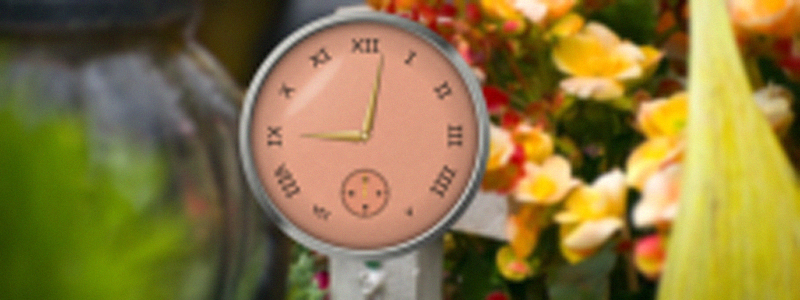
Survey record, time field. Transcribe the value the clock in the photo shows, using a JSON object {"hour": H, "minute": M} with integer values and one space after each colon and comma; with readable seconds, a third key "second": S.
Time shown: {"hour": 9, "minute": 2}
